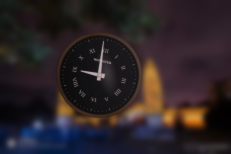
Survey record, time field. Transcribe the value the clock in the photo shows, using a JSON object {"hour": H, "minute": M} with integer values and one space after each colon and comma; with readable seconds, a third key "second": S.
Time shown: {"hour": 8, "minute": 59}
